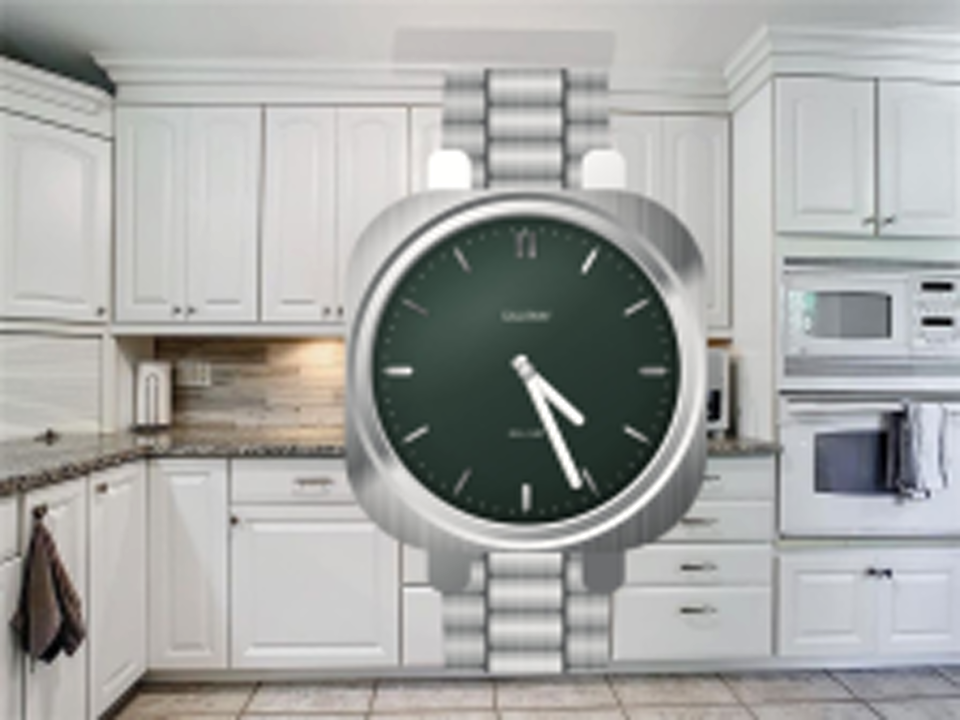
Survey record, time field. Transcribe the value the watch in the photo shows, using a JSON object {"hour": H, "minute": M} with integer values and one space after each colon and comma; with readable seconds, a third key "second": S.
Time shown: {"hour": 4, "minute": 26}
